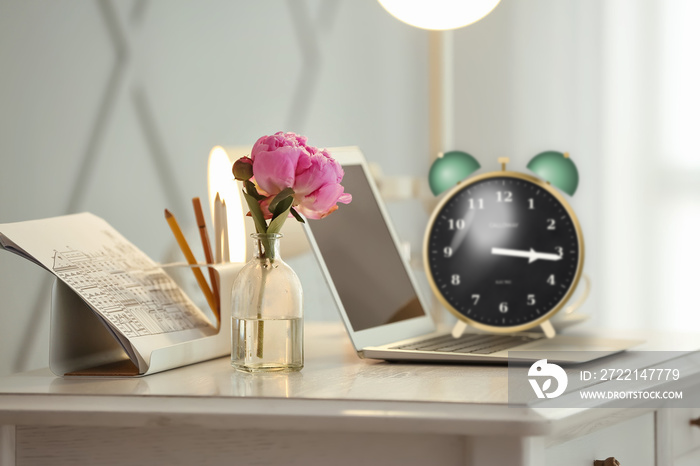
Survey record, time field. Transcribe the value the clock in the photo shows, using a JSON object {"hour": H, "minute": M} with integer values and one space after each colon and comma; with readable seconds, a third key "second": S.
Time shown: {"hour": 3, "minute": 16}
